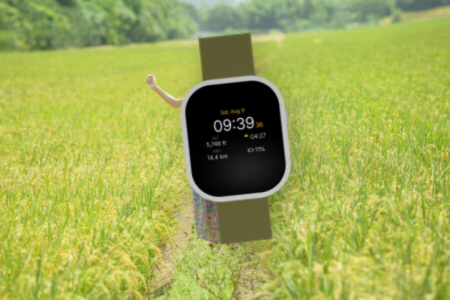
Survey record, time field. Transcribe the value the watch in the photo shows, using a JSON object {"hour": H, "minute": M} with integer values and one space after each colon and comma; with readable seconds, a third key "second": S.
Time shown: {"hour": 9, "minute": 39}
